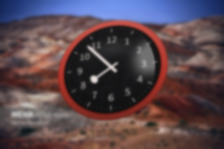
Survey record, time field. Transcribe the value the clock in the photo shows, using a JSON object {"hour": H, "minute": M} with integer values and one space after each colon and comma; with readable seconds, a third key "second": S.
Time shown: {"hour": 7, "minute": 53}
